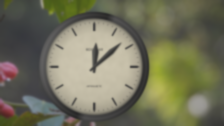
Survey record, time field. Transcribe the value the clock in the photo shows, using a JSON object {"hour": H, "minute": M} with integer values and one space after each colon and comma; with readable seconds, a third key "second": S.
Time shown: {"hour": 12, "minute": 8}
